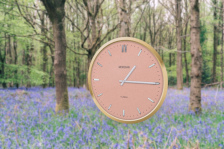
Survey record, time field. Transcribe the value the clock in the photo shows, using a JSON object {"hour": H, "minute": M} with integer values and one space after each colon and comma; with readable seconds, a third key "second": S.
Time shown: {"hour": 1, "minute": 15}
